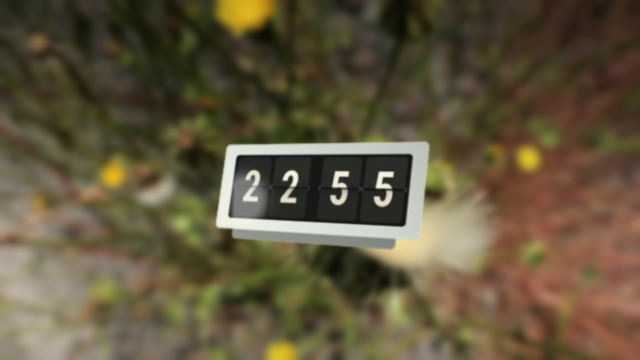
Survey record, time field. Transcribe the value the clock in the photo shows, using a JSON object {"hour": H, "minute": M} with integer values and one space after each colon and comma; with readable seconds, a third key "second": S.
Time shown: {"hour": 22, "minute": 55}
